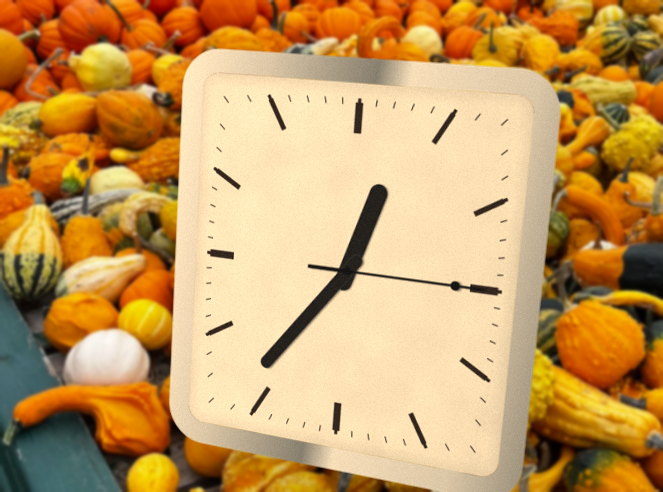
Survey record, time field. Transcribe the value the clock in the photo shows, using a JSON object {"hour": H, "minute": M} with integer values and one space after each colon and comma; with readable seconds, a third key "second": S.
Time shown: {"hour": 12, "minute": 36, "second": 15}
